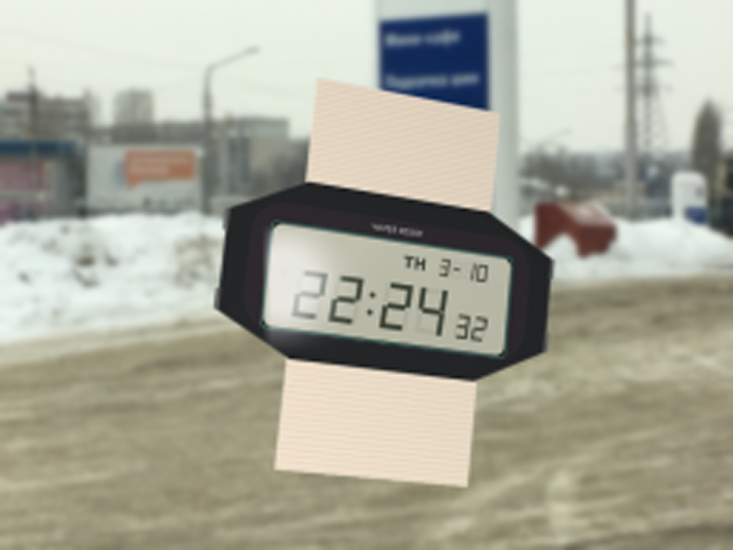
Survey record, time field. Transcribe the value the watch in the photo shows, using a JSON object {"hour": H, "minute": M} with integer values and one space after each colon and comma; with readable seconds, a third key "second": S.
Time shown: {"hour": 22, "minute": 24, "second": 32}
